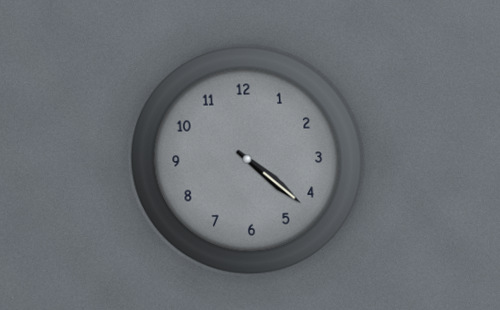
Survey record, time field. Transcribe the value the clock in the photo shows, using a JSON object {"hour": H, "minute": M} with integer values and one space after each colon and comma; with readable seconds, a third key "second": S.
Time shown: {"hour": 4, "minute": 22}
